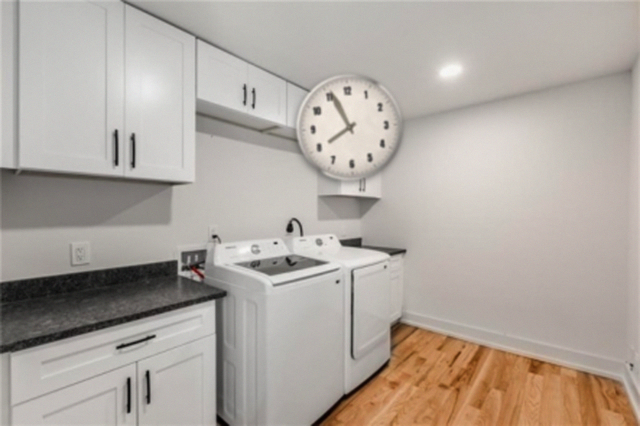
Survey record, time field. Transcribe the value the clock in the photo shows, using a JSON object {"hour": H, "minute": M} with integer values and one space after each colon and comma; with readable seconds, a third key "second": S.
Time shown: {"hour": 7, "minute": 56}
